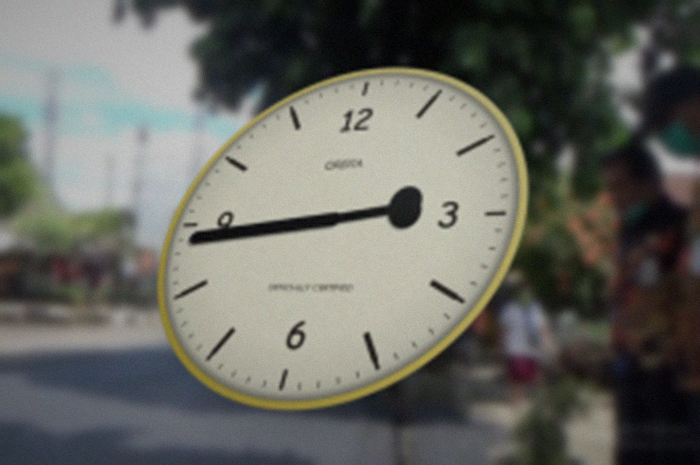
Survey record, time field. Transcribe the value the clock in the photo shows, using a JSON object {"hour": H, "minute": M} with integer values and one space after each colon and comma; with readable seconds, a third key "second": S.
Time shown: {"hour": 2, "minute": 44}
